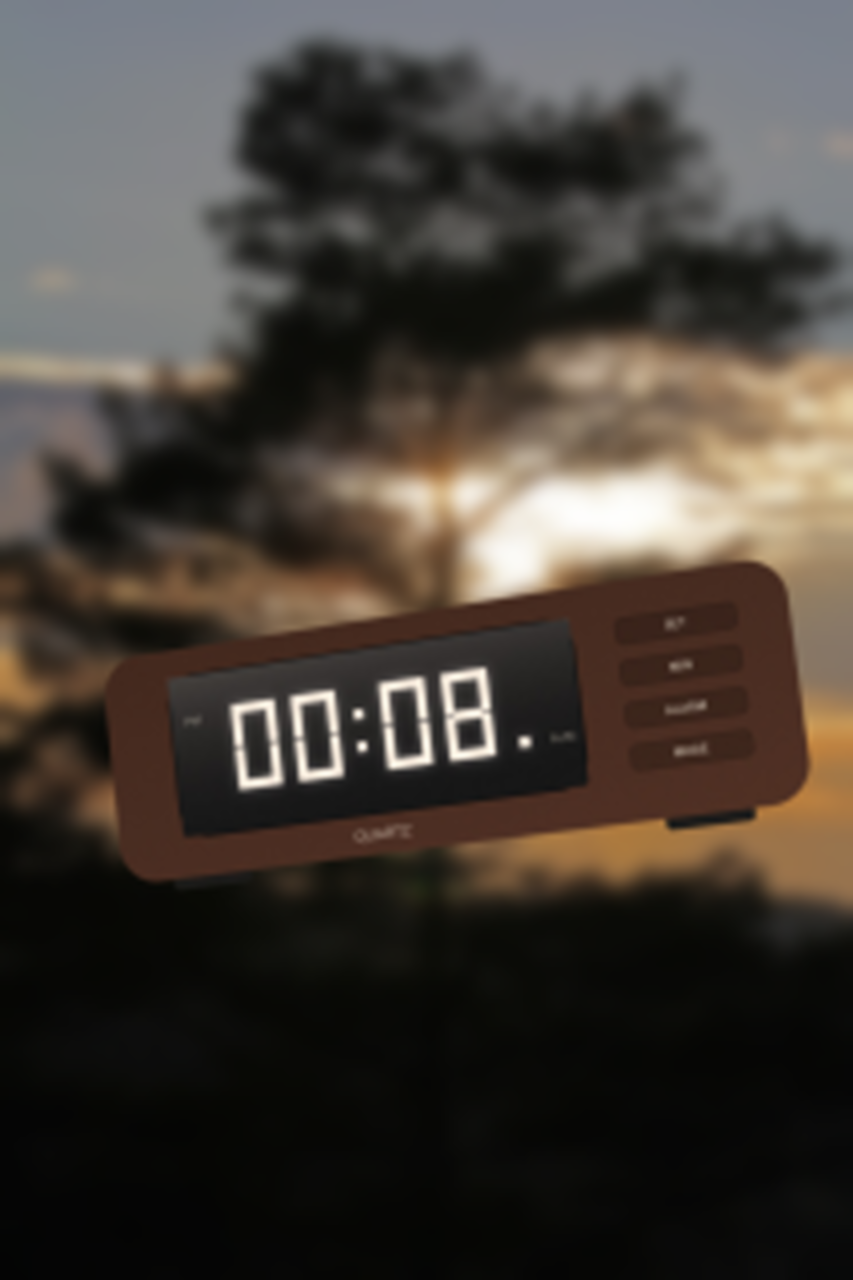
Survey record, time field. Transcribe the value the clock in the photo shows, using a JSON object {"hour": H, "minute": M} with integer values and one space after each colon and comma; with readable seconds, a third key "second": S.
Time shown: {"hour": 0, "minute": 8}
